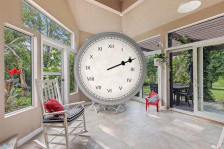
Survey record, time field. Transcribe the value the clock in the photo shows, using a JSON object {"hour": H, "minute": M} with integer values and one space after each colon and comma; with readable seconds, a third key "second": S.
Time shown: {"hour": 2, "minute": 11}
